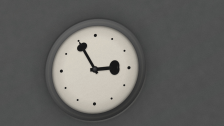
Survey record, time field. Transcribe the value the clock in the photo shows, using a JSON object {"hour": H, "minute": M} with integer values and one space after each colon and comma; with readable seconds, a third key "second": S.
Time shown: {"hour": 2, "minute": 55}
